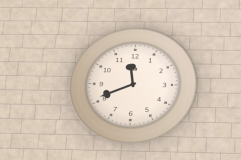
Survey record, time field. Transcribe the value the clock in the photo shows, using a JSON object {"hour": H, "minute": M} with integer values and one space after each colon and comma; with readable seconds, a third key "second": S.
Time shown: {"hour": 11, "minute": 41}
